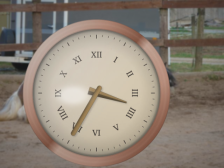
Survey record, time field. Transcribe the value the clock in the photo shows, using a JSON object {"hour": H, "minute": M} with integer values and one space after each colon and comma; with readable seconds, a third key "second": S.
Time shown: {"hour": 3, "minute": 35}
